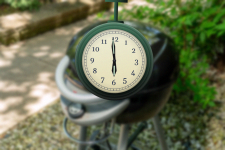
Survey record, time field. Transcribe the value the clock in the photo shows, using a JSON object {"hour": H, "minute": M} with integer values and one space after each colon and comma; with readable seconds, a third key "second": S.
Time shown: {"hour": 5, "minute": 59}
